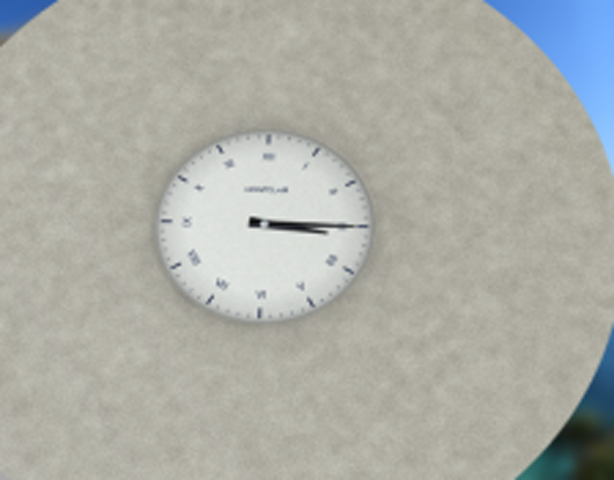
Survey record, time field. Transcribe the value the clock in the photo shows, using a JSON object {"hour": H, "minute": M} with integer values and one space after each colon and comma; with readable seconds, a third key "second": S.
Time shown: {"hour": 3, "minute": 15}
